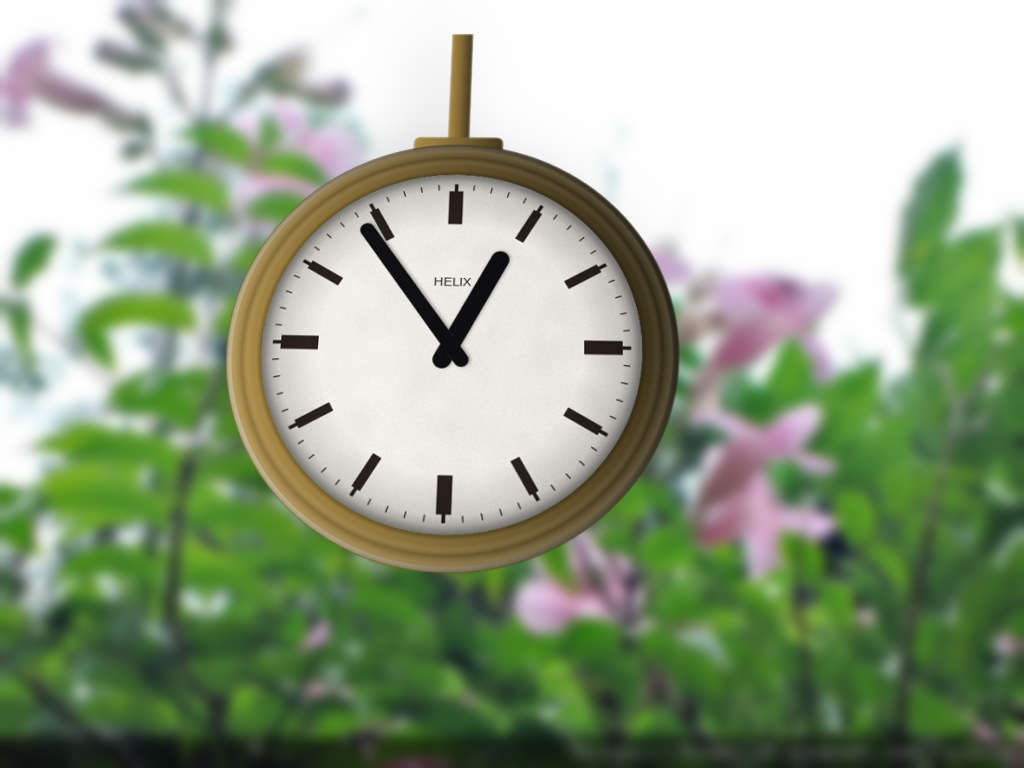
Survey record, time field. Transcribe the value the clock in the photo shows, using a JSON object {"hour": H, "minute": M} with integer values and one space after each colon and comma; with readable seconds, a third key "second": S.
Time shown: {"hour": 12, "minute": 54}
